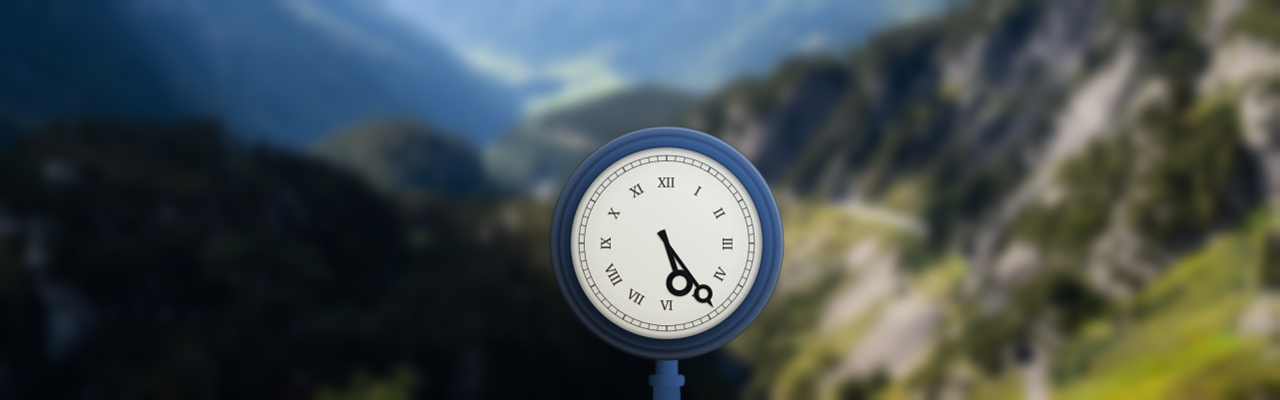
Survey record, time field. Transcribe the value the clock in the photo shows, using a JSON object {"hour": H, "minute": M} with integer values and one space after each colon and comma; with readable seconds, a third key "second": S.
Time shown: {"hour": 5, "minute": 24}
